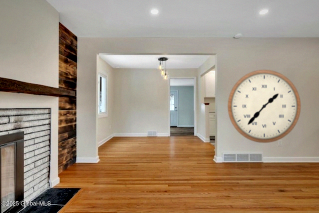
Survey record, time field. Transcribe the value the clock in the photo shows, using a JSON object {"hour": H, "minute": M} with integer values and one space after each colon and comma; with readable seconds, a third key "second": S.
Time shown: {"hour": 1, "minute": 37}
